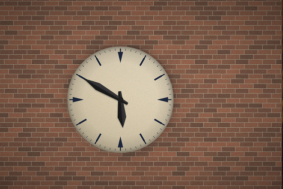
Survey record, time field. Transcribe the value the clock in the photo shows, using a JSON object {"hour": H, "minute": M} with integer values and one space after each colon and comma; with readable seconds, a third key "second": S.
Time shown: {"hour": 5, "minute": 50}
